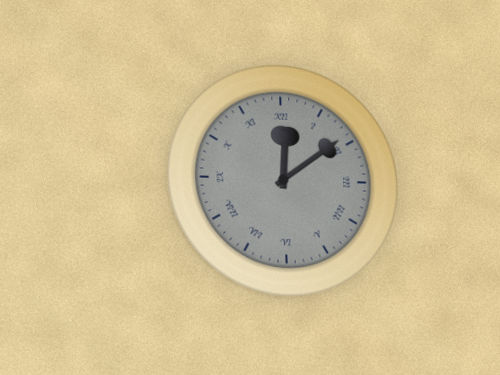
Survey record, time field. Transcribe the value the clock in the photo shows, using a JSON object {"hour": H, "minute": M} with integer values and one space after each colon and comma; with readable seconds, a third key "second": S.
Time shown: {"hour": 12, "minute": 9}
